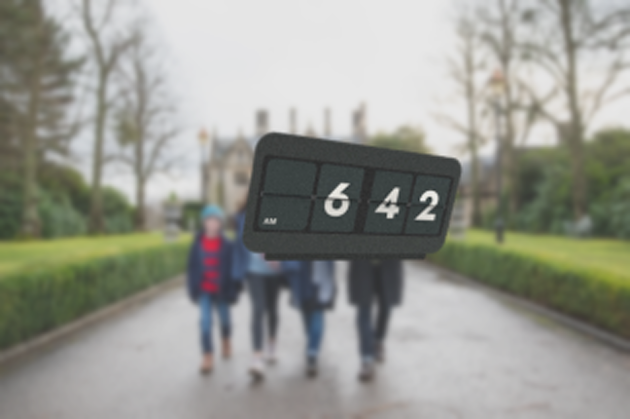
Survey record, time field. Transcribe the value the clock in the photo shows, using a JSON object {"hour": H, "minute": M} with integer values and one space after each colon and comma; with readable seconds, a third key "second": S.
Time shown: {"hour": 6, "minute": 42}
